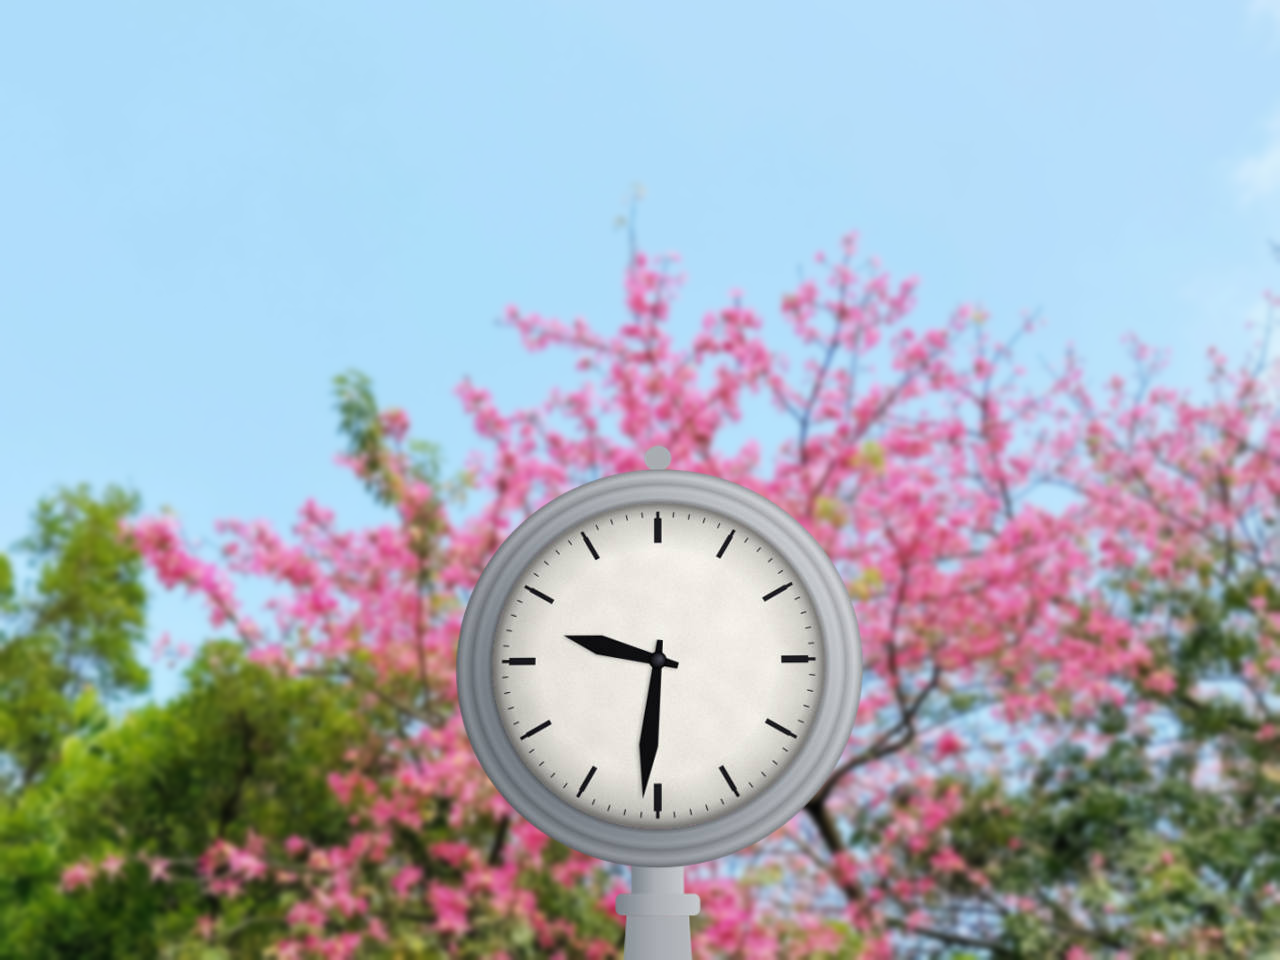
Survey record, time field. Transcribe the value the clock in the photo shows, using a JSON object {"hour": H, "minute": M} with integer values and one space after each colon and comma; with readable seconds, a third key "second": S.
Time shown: {"hour": 9, "minute": 31}
